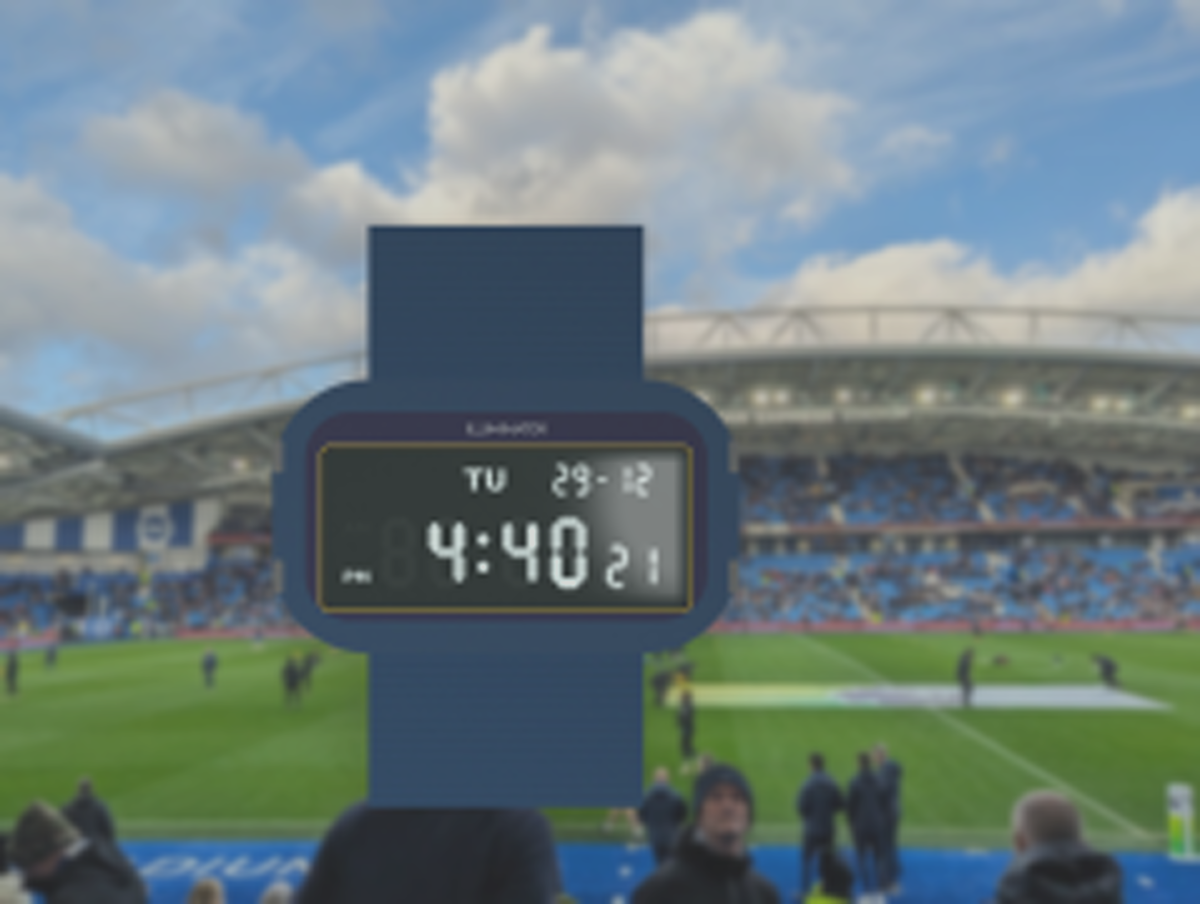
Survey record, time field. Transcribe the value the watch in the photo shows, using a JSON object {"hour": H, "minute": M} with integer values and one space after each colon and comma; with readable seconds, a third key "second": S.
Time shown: {"hour": 4, "minute": 40, "second": 21}
